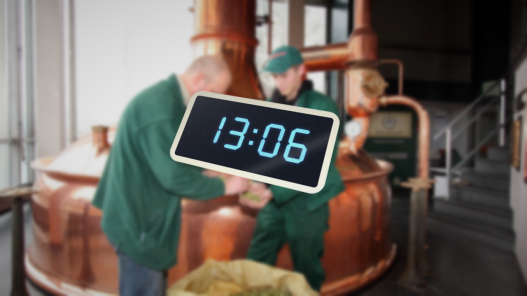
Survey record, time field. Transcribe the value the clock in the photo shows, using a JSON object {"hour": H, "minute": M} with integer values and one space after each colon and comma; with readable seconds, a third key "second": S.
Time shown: {"hour": 13, "minute": 6}
